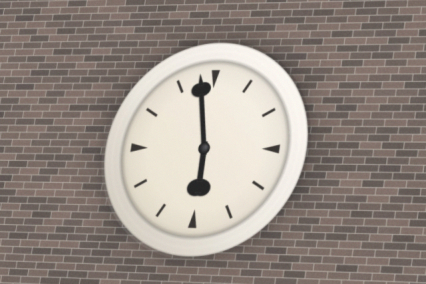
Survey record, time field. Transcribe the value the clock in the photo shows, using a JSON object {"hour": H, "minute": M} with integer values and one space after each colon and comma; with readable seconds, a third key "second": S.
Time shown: {"hour": 5, "minute": 58}
